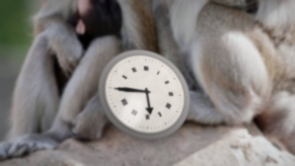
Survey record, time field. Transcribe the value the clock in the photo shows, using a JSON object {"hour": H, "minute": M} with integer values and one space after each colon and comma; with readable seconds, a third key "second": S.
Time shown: {"hour": 5, "minute": 45}
